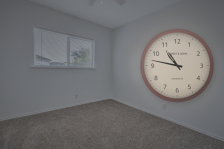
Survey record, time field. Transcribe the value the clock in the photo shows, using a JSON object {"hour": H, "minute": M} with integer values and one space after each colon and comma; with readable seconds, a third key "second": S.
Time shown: {"hour": 10, "minute": 47}
